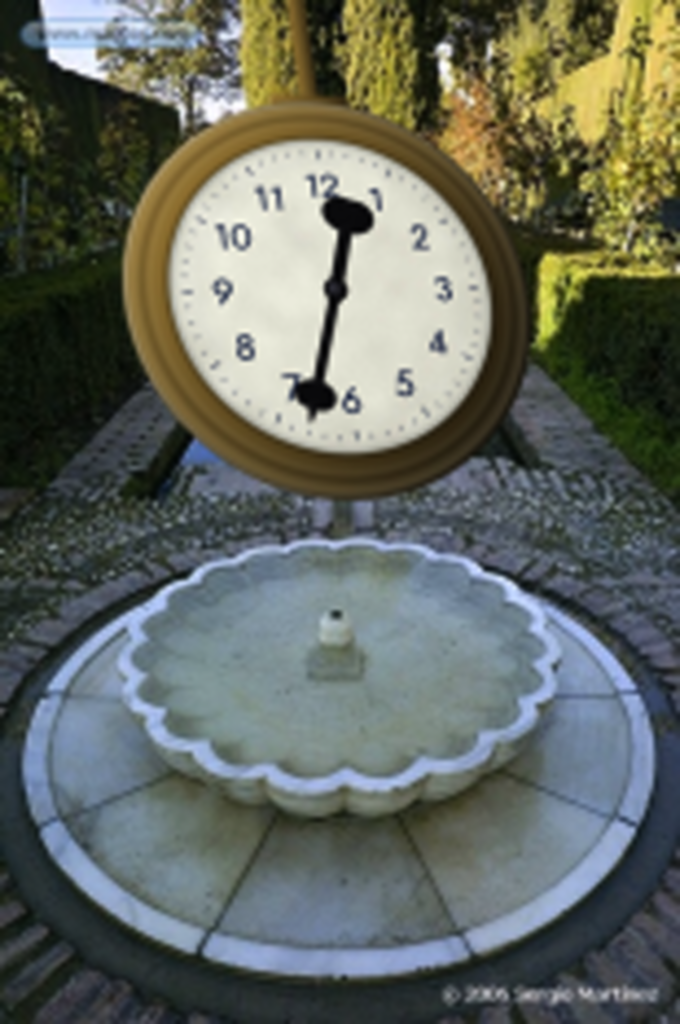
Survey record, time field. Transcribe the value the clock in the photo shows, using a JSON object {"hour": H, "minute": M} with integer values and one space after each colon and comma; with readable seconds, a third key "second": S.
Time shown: {"hour": 12, "minute": 33}
